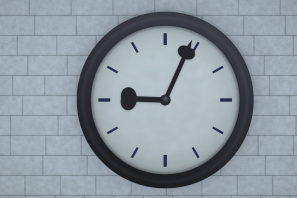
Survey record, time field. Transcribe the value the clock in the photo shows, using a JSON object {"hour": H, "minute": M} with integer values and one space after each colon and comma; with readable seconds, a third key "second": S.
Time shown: {"hour": 9, "minute": 4}
